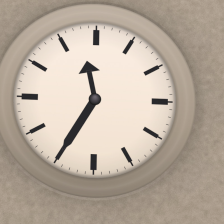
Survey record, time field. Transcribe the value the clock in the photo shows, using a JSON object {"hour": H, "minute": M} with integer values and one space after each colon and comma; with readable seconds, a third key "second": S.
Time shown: {"hour": 11, "minute": 35}
